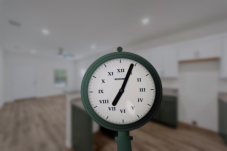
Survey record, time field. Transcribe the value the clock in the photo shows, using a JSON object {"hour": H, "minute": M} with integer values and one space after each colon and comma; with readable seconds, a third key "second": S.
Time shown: {"hour": 7, "minute": 4}
